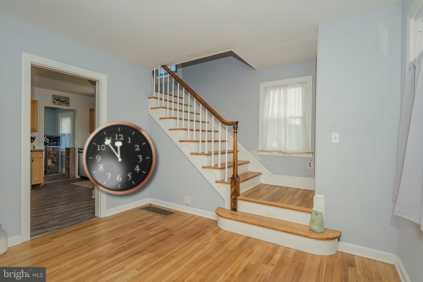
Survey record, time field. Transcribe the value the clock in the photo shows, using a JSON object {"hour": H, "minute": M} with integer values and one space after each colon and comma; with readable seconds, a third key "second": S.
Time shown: {"hour": 11, "minute": 54}
